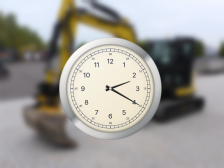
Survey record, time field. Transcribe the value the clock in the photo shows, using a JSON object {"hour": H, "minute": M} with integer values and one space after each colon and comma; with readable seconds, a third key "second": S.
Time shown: {"hour": 2, "minute": 20}
